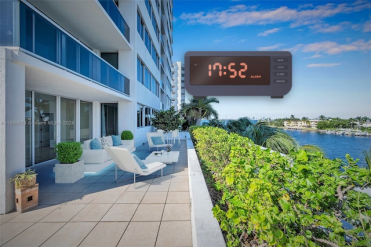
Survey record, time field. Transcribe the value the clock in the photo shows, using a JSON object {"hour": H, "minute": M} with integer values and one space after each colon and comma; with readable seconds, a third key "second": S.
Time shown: {"hour": 17, "minute": 52}
